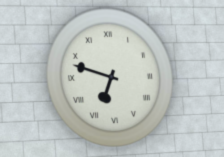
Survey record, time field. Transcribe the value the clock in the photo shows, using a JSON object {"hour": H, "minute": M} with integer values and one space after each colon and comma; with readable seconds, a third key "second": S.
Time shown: {"hour": 6, "minute": 48}
